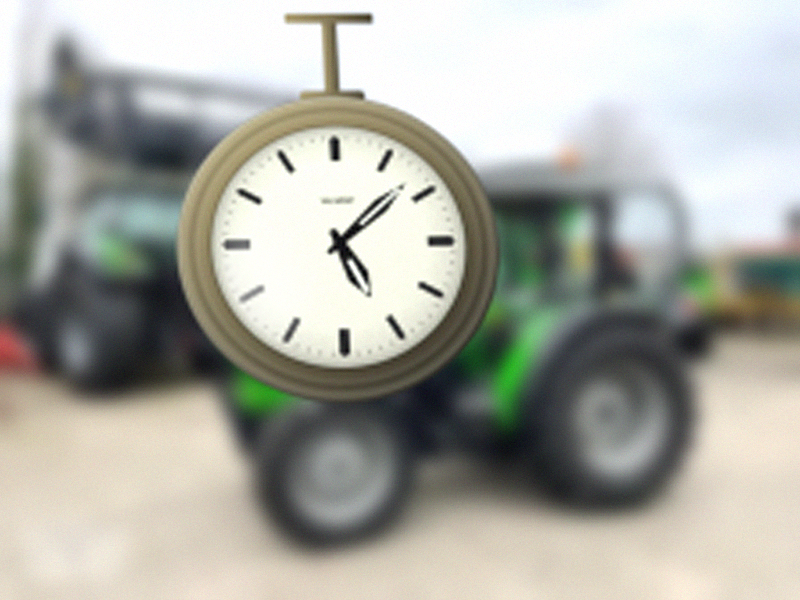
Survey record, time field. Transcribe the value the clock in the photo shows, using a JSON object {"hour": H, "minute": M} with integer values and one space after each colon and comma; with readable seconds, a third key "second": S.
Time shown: {"hour": 5, "minute": 8}
